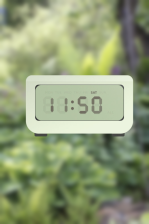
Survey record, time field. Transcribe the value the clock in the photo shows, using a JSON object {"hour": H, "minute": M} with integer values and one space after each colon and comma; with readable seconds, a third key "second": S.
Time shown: {"hour": 11, "minute": 50}
